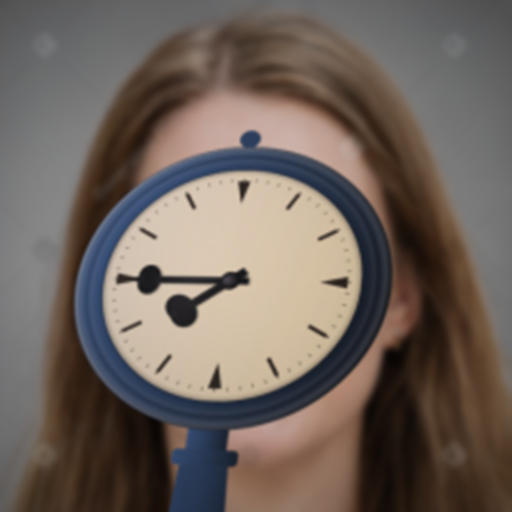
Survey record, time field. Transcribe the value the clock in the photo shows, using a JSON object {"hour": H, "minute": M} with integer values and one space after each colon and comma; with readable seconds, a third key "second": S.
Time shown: {"hour": 7, "minute": 45}
